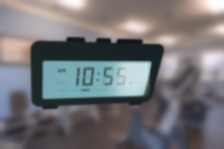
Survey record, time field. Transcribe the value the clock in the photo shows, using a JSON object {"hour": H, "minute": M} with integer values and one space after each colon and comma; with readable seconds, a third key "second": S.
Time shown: {"hour": 10, "minute": 55}
